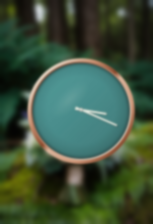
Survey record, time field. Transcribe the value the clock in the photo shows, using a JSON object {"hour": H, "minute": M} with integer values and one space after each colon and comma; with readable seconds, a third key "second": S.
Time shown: {"hour": 3, "minute": 19}
